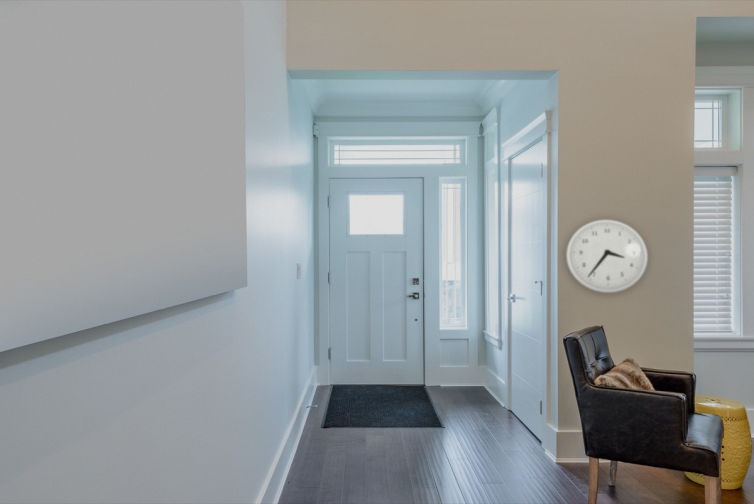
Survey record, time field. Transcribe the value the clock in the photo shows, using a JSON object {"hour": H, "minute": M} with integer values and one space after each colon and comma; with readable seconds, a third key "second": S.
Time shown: {"hour": 3, "minute": 36}
